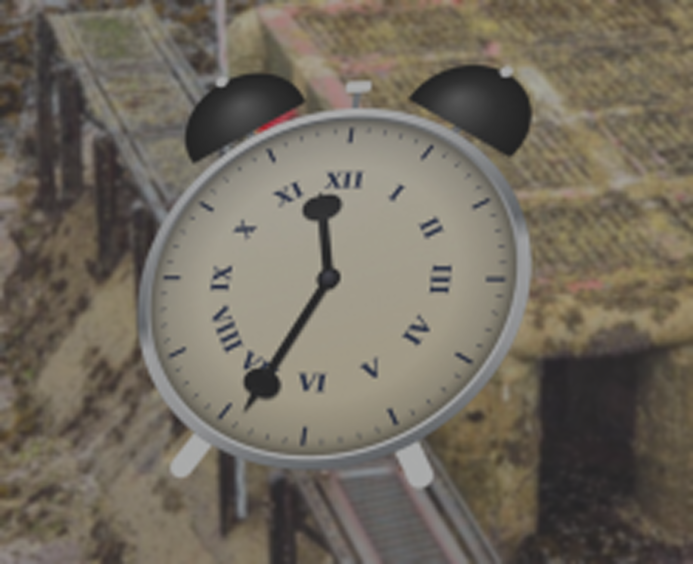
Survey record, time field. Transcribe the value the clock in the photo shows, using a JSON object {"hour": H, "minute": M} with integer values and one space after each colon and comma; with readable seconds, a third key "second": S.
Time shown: {"hour": 11, "minute": 34}
